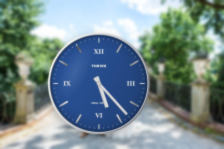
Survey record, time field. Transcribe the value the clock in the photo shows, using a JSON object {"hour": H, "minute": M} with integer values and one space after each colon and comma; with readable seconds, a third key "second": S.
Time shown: {"hour": 5, "minute": 23}
